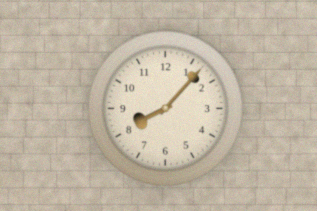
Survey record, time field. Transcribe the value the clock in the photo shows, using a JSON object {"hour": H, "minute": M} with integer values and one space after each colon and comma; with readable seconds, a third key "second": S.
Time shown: {"hour": 8, "minute": 7}
